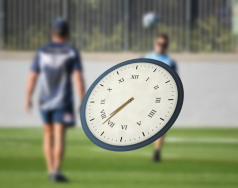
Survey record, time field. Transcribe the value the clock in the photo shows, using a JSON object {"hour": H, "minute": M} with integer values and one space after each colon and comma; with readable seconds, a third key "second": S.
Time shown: {"hour": 7, "minute": 37}
